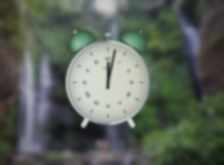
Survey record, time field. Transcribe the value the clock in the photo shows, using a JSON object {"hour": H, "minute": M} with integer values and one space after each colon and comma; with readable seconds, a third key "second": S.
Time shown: {"hour": 12, "minute": 2}
